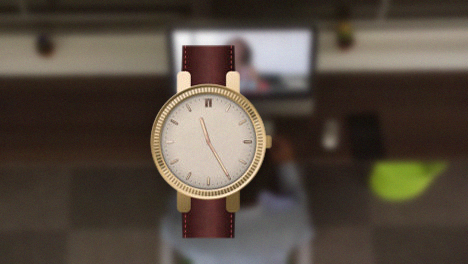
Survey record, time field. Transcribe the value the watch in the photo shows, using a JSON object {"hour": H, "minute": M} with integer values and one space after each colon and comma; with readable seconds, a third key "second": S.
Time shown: {"hour": 11, "minute": 25}
